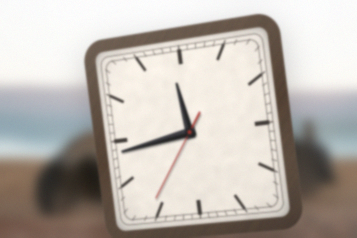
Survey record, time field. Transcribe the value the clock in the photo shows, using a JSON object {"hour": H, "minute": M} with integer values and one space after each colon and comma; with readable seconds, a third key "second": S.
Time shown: {"hour": 11, "minute": 43, "second": 36}
